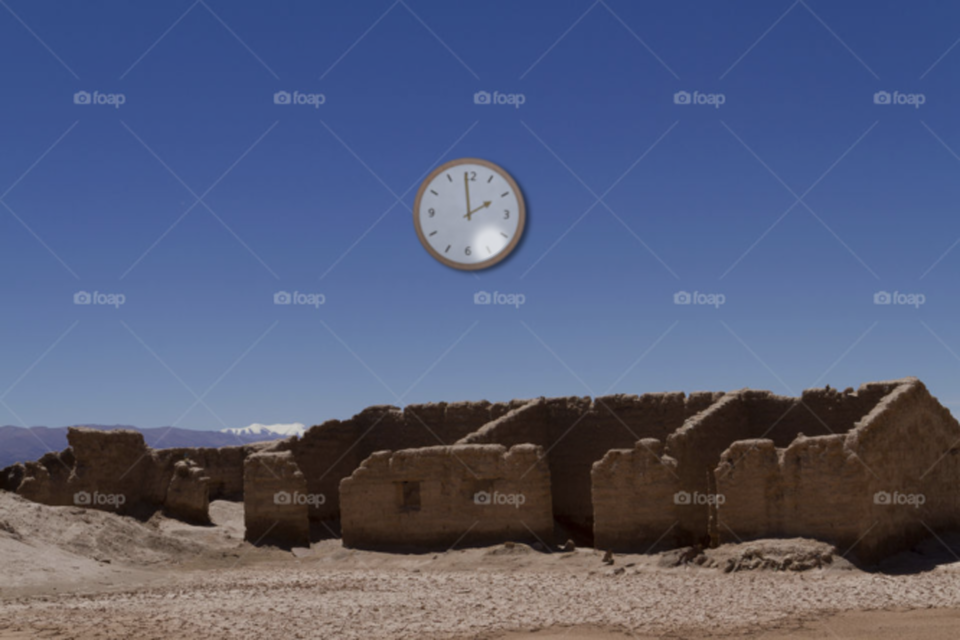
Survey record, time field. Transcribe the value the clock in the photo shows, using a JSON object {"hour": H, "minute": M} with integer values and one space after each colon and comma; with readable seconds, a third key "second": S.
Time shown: {"hour": 1, "minute": 59}
